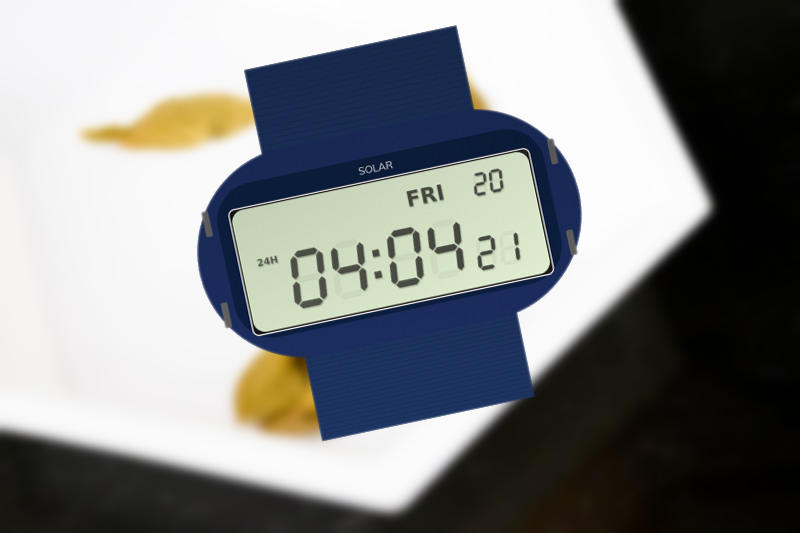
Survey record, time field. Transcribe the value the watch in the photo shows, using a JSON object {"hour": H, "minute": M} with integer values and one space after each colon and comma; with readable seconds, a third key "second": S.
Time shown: {"hour": 4, "minute": 4, "second": 21}
